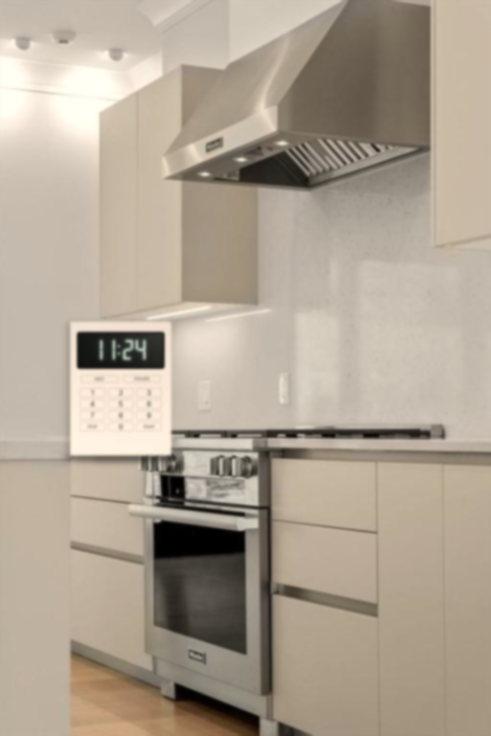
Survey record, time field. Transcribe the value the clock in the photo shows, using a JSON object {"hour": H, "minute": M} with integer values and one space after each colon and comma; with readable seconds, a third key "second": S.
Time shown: {"hour": 11, "minute": 24}
